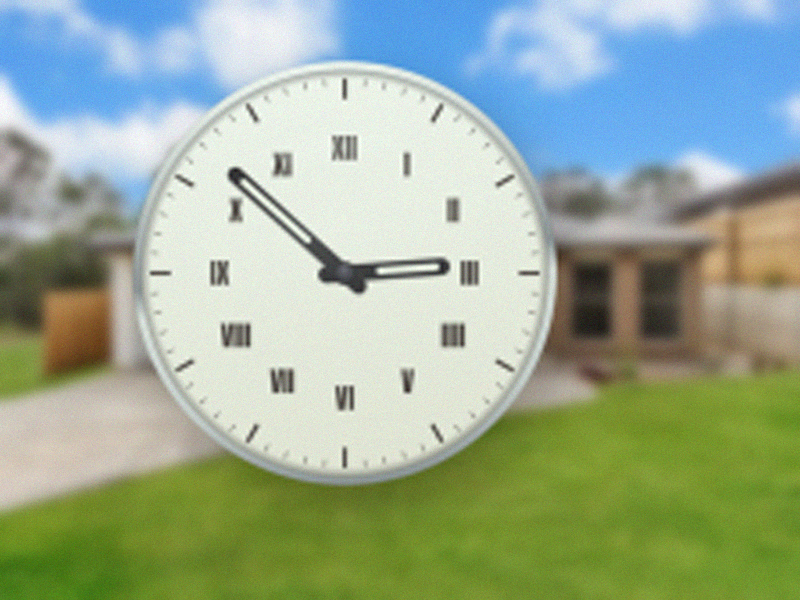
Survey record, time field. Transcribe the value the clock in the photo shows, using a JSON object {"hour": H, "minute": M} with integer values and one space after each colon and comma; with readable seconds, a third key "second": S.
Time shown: {"hour": 2, "minute": 52}
